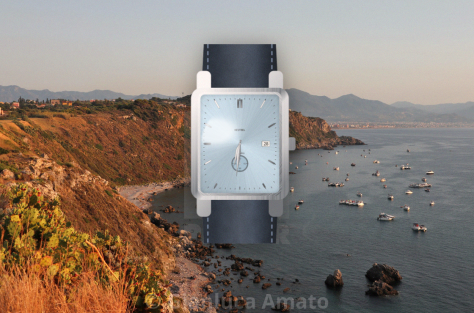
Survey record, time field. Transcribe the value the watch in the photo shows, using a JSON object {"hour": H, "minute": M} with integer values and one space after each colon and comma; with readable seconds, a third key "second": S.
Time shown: {"hour": 6, "minute": 31}
